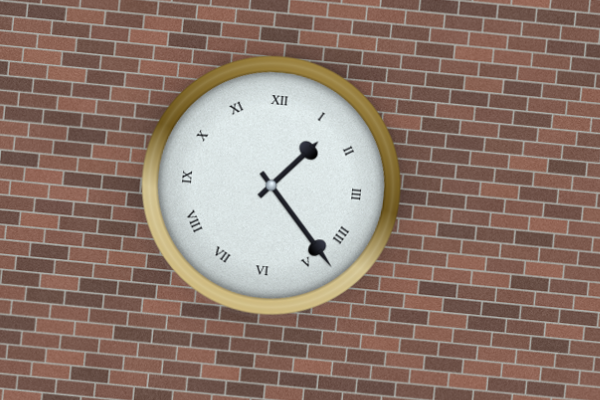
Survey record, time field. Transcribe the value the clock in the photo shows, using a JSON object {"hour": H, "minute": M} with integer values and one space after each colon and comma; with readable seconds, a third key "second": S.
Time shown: {"hour": 1, "minute": 23}
